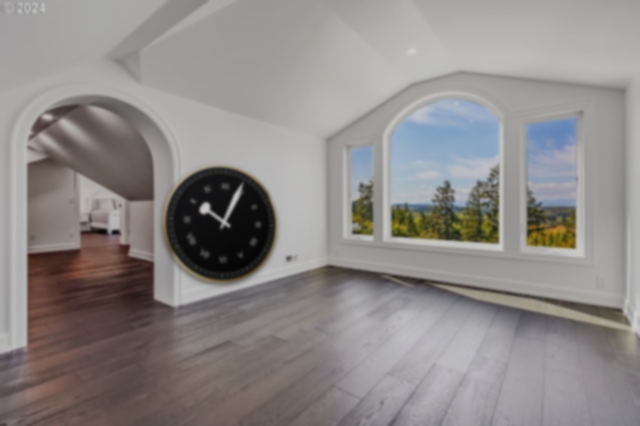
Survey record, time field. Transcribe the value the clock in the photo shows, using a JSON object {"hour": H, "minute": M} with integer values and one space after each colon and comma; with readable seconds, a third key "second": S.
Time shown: {"hour": 10, "minute": 4}
